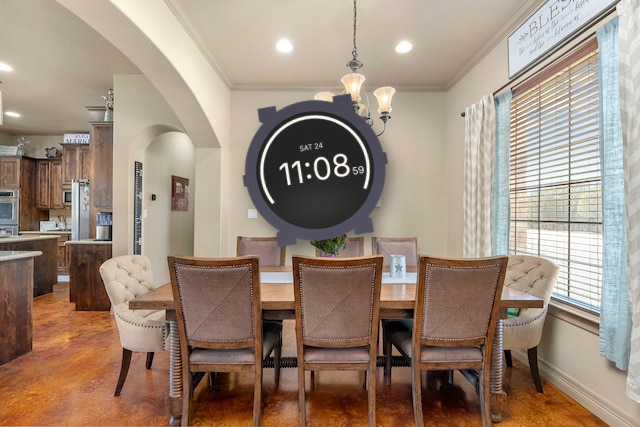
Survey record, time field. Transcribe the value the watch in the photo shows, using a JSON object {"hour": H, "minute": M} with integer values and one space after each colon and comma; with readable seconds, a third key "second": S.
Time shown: {"hour": 11, "minute": 8, "second": 59}
